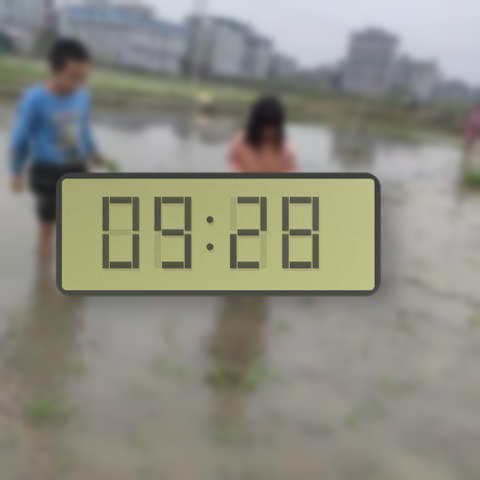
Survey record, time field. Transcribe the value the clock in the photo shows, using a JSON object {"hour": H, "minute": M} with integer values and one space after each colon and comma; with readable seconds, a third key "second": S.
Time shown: {"hour": 9, "minute": 28}
